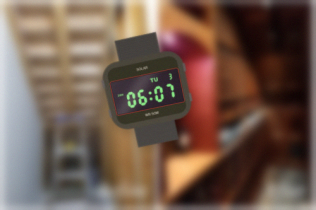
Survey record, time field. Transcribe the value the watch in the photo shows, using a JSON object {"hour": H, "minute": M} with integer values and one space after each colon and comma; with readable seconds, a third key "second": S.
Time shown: {"hour": 6, "minute": 7}
